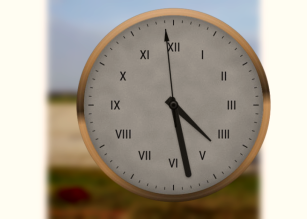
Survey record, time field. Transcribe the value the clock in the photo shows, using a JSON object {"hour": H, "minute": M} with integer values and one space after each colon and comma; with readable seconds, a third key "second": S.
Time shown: {"hour": 4, "minute": 27, "second": 59}
